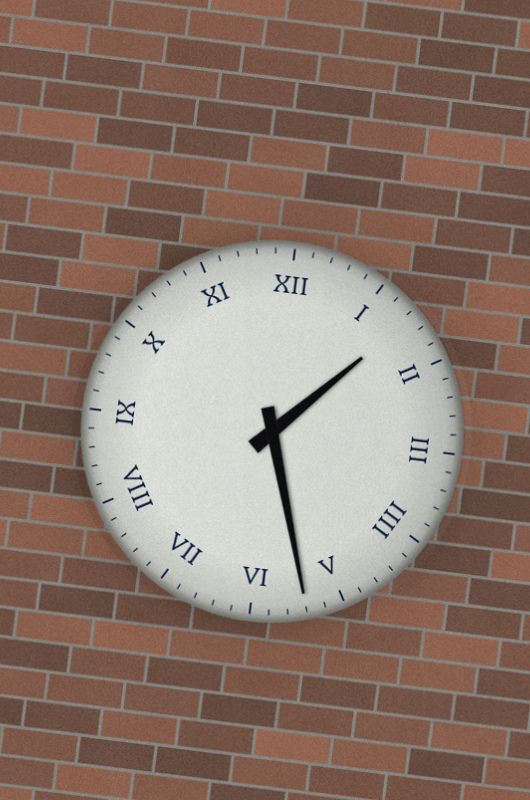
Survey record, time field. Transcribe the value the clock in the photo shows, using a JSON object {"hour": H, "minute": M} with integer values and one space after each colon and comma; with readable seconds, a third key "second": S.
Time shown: {"hour": 1, "minute": 27}
